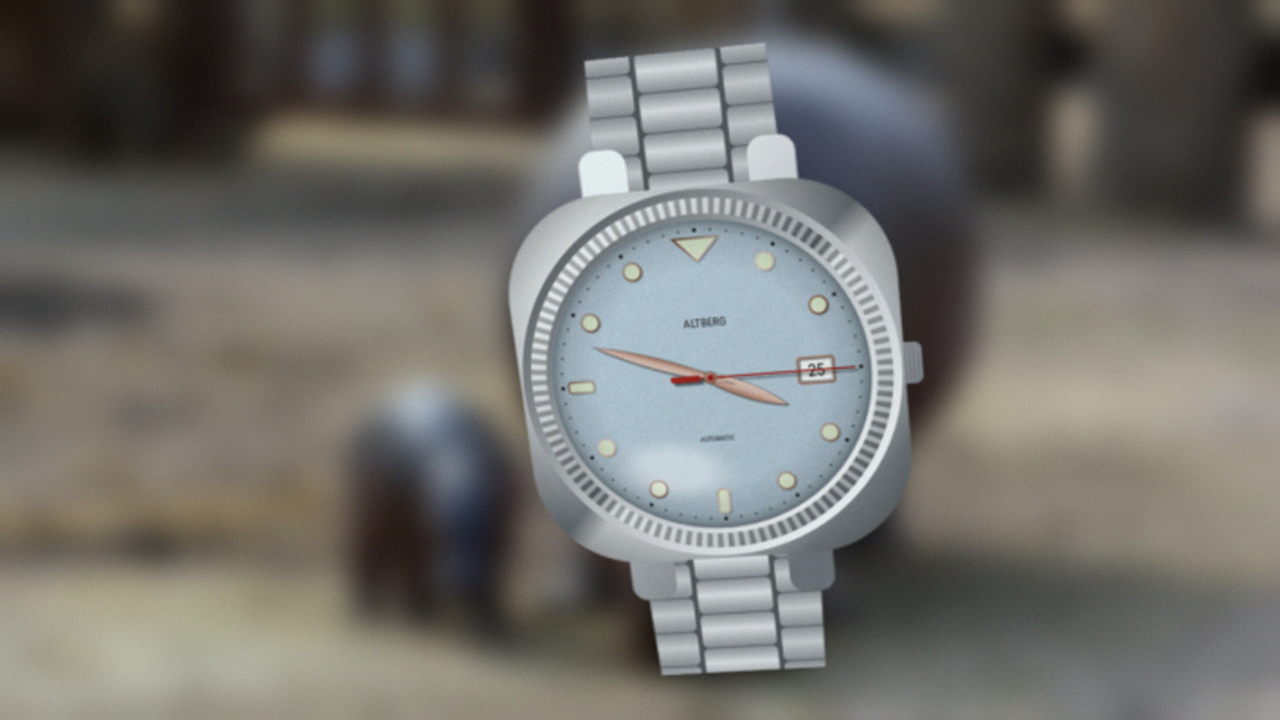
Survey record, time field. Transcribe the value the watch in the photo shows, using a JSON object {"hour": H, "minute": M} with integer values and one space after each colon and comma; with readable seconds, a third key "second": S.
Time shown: {"hour": 3, "minute": 48, "second": 15}
